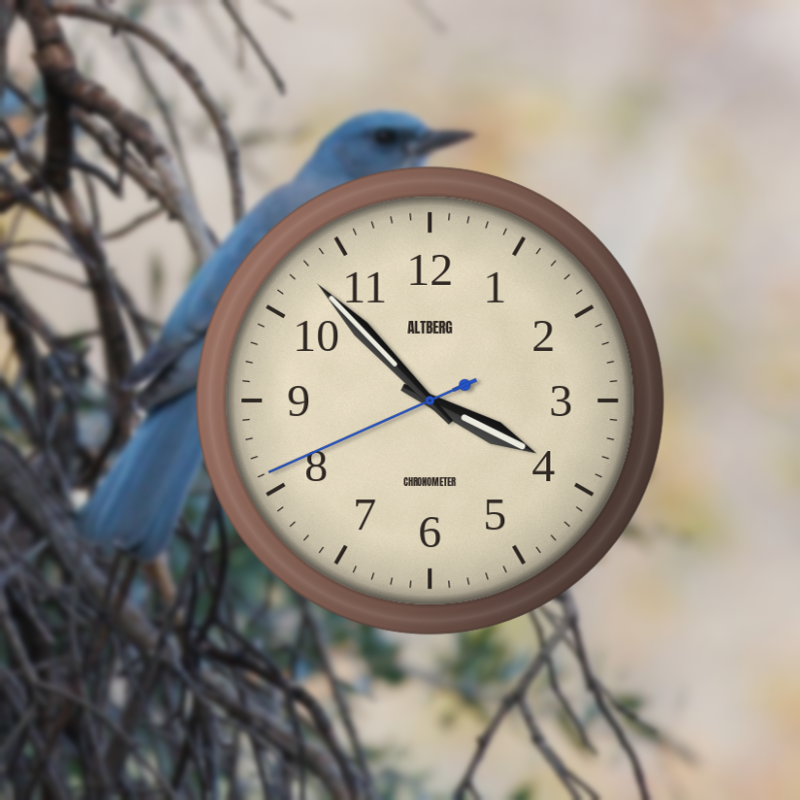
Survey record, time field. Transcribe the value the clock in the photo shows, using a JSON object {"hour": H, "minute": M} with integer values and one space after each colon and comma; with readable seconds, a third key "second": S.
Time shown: {"hour": 3, "minute": 52, "second": 41}
